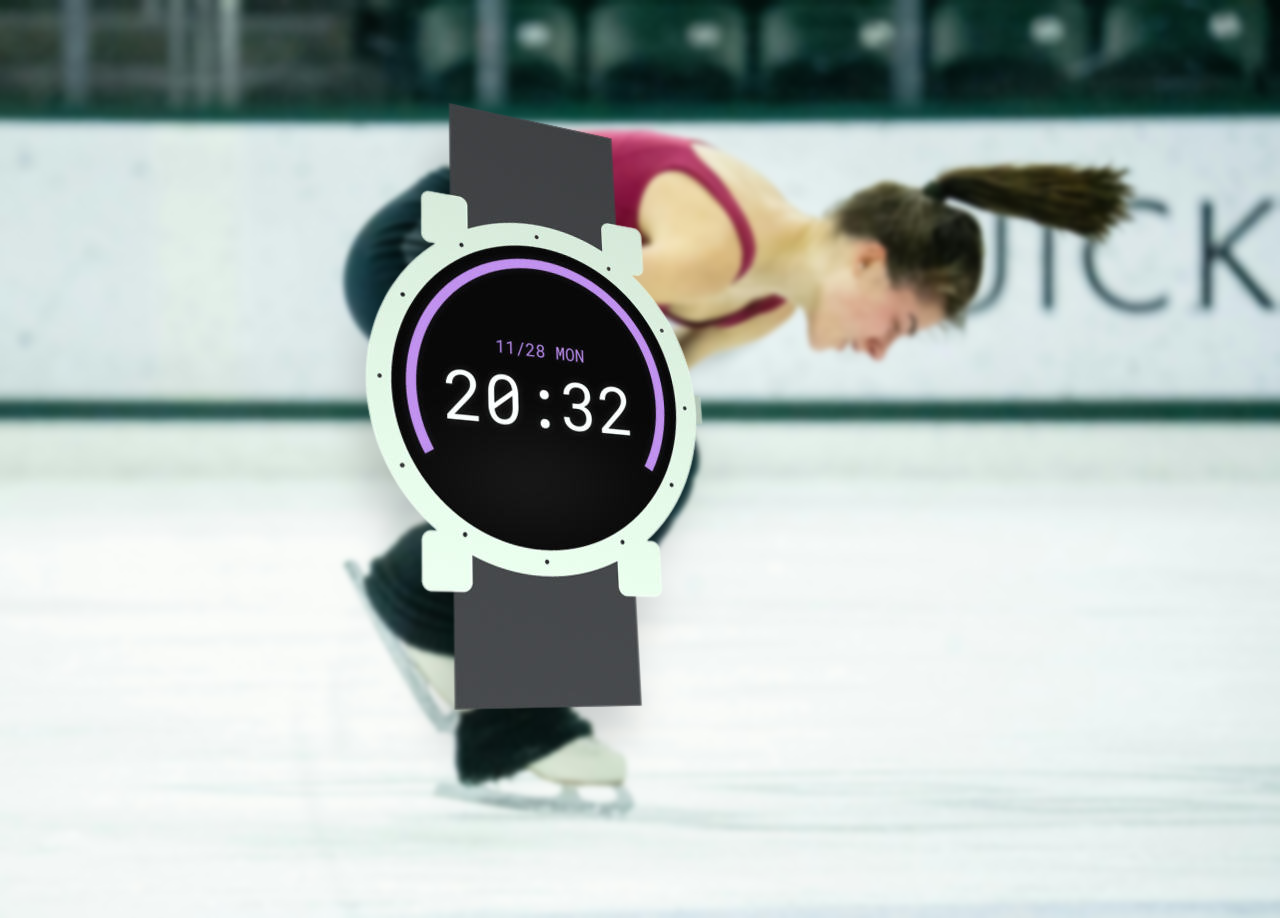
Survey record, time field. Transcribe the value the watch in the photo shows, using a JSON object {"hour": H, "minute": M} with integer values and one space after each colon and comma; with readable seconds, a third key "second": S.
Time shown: {"hour": 20, "minute": 32}
